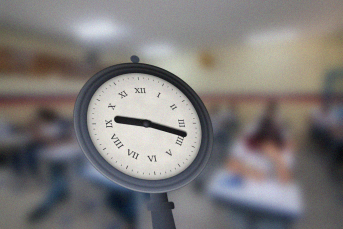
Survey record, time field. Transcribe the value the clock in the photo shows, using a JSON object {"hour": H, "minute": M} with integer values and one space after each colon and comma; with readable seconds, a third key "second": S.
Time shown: {"hour": 9, "minute": 18}
